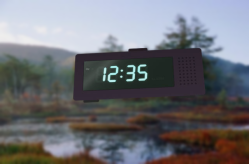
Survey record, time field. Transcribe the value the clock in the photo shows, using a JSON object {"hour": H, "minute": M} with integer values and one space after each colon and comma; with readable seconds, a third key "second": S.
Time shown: {"hour": 12, "minute": 35}
